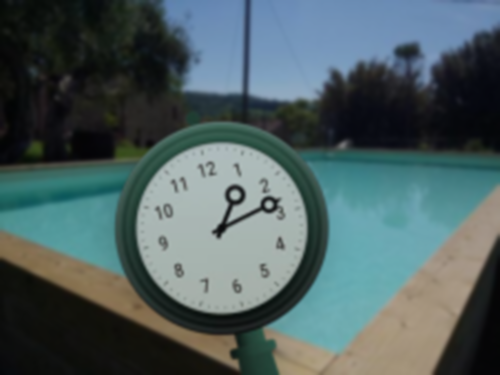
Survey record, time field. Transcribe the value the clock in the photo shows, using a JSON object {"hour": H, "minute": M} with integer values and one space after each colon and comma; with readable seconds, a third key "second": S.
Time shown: {"hour": 1, "minute": 13}
